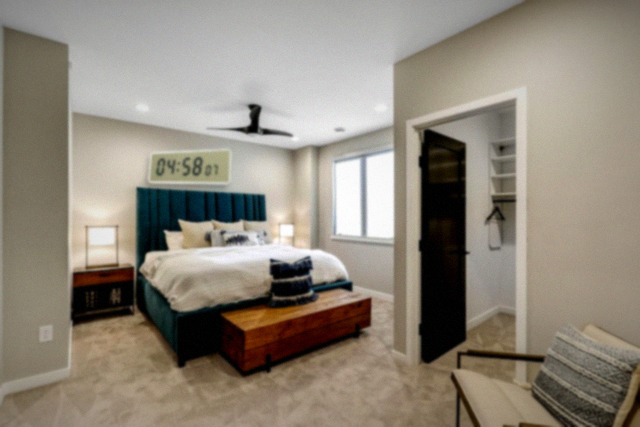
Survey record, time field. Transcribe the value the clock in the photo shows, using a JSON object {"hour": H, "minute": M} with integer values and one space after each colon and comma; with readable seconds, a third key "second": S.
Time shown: {"hour": 4, "minute": 58}
